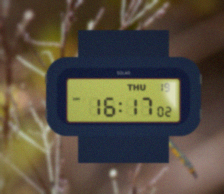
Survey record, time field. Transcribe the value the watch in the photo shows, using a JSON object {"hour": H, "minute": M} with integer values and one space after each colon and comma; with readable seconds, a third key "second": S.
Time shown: {"hour": 16, "minute": 17, "second": 2}
